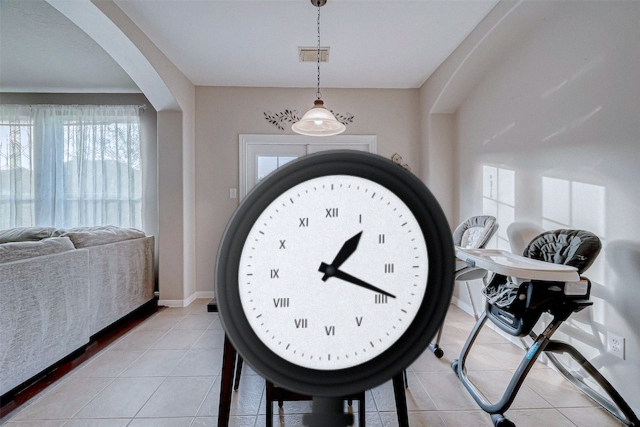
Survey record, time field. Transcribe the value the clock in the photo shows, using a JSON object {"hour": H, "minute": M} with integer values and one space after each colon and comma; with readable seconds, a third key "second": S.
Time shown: {"hour": 1, "minute": 19}
